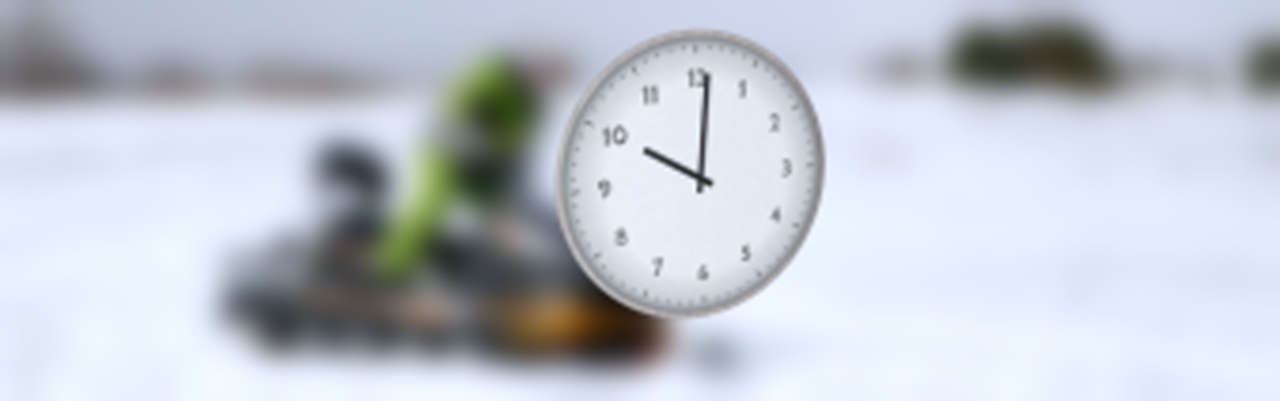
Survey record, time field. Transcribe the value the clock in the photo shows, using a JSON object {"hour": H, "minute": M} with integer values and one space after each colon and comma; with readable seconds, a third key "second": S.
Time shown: {"hour": 10, "minute": 1}
